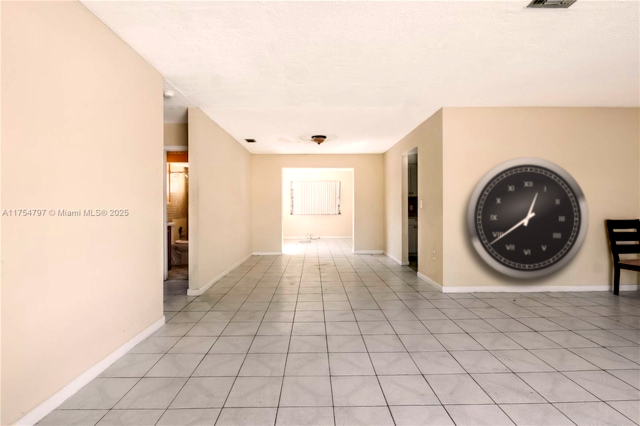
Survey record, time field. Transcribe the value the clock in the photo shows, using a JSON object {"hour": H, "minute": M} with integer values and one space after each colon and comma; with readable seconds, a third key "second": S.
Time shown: {"hour": 12, "minute": 39}
